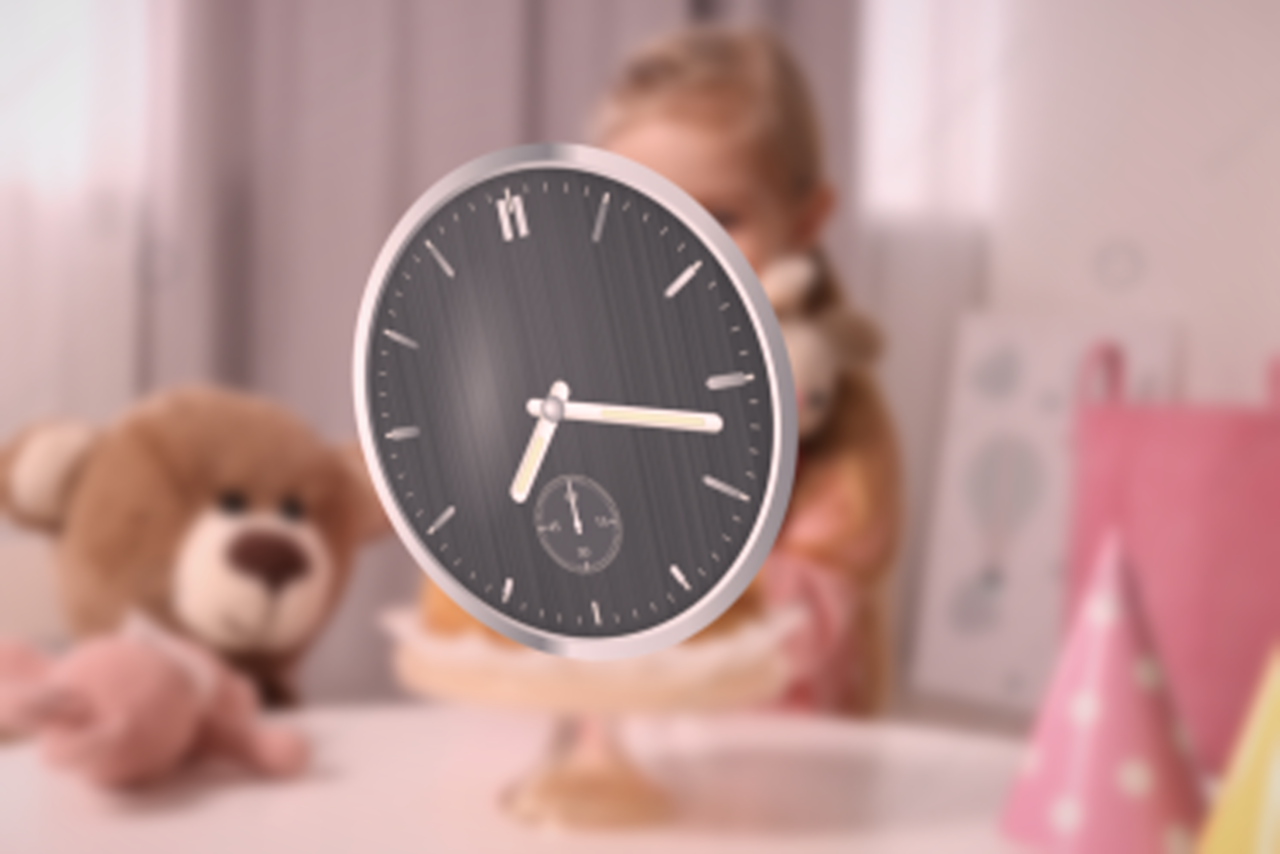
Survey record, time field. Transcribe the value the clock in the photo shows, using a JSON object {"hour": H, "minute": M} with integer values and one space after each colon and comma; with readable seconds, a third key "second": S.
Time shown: {"hour": 7, "minute": 17}
